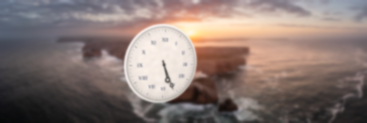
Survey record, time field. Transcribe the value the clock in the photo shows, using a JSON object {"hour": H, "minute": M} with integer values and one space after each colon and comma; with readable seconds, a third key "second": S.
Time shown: {"hour": 5, "minute": 26}
